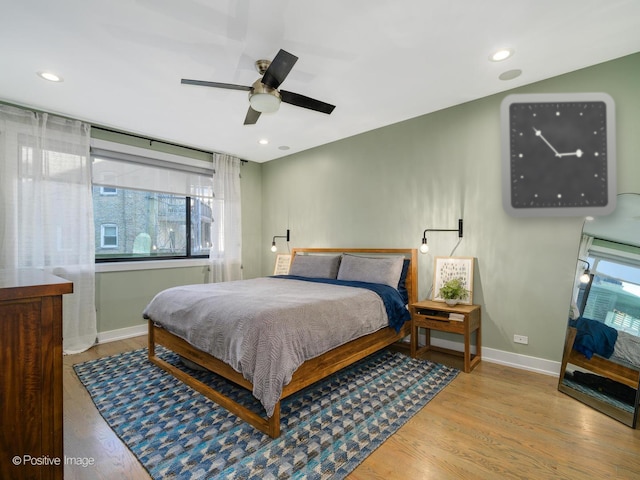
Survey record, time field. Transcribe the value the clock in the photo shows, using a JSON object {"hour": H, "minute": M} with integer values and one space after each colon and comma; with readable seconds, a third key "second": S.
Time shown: {"hour": 2, "minute": 53}
